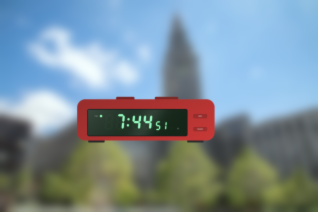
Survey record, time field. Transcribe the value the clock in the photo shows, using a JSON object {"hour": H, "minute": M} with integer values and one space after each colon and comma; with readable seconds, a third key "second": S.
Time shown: {"hour": 7, "minute": 44, "second": 51}
